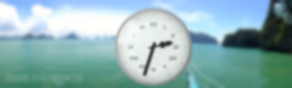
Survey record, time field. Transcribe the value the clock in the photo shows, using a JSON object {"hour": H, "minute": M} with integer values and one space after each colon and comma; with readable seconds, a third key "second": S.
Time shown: {"hour": 2, "minute": 33}
